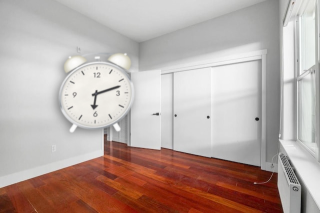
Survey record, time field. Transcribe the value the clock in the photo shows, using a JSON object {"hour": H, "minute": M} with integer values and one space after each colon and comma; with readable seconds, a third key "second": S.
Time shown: {"hour": 6, "minute": 12}
